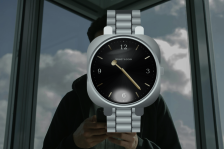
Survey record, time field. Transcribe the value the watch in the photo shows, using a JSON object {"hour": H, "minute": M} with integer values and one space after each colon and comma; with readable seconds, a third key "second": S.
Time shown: {"hour": 10, "minute": 23}
